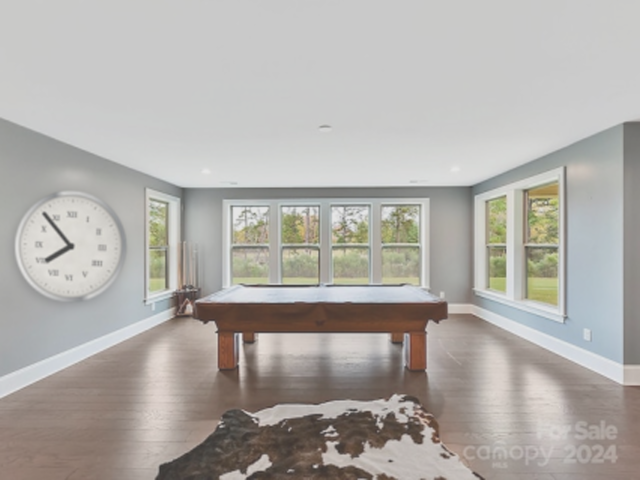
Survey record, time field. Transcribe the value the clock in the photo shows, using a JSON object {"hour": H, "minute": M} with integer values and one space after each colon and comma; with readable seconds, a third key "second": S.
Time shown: {"hour": 7, "minute": 53}
